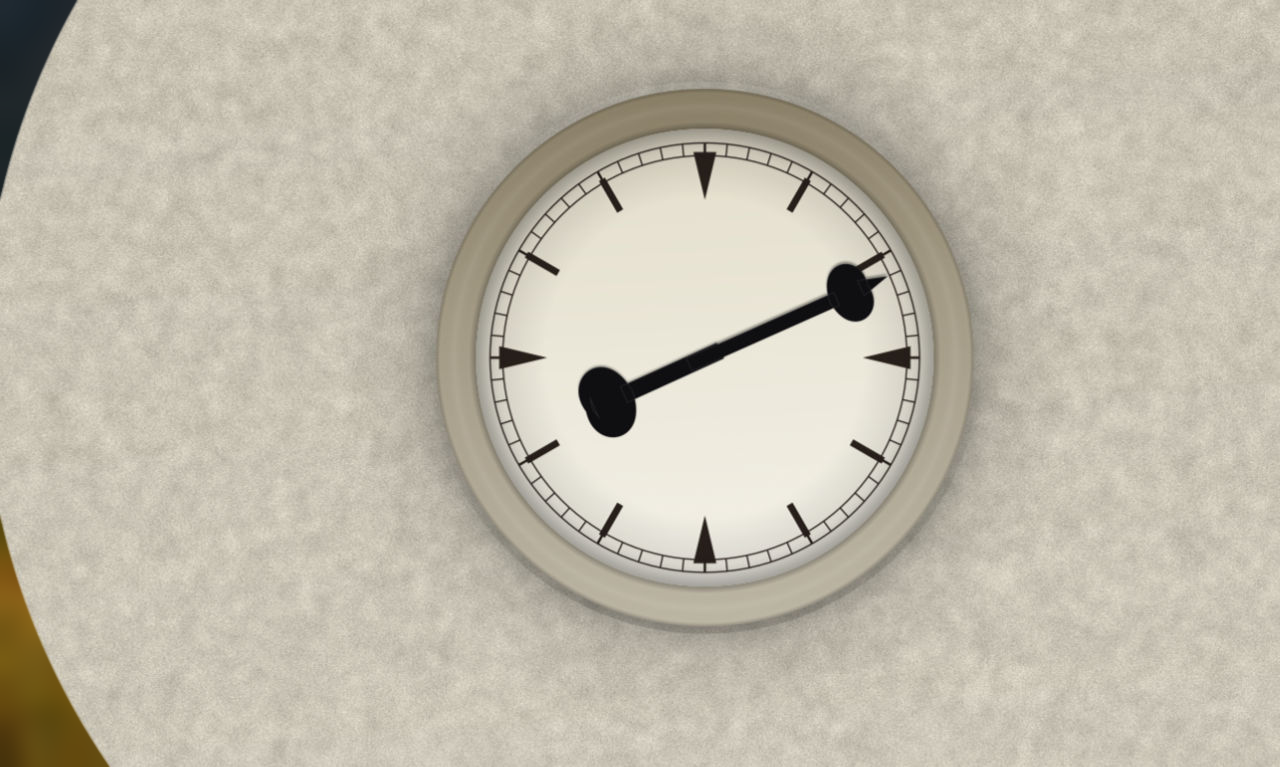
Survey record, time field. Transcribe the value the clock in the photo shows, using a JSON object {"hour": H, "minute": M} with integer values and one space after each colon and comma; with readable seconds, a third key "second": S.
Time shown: {"hour": 8, "minute": 11}
